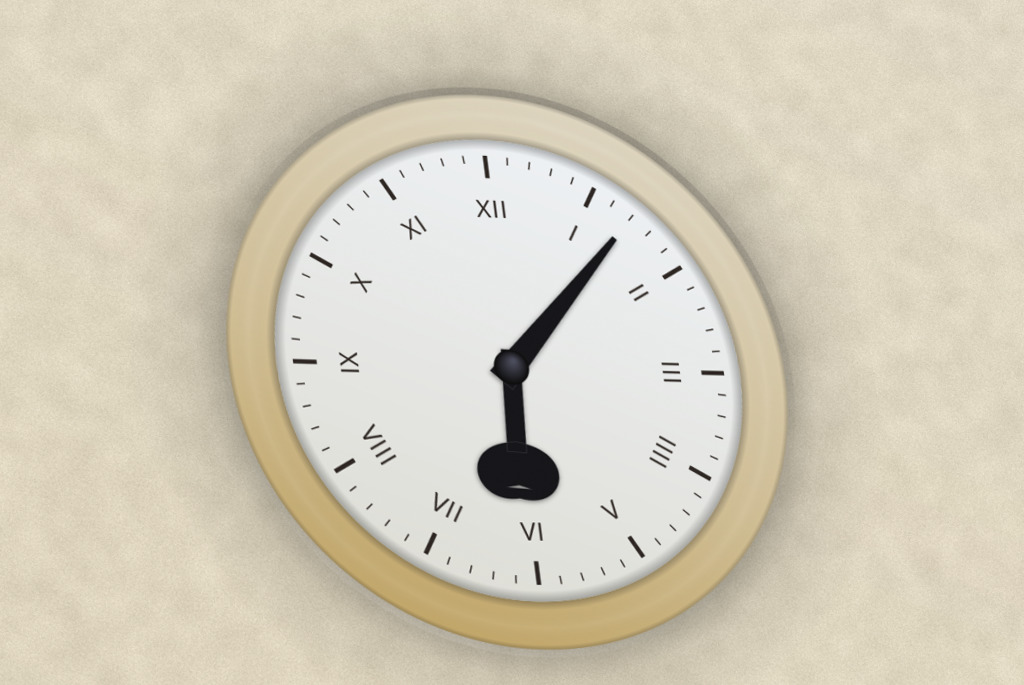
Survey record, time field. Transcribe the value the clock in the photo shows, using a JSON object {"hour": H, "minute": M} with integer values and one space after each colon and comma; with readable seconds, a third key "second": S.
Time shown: {"hour": 6, "minute": 7}
